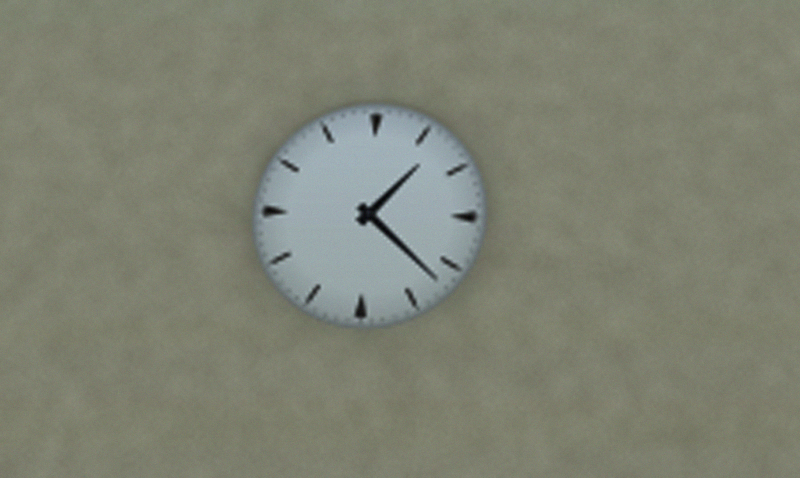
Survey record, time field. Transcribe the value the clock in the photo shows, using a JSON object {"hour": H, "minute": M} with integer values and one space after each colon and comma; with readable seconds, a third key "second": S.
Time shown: {"hour": 1, "minute": 22}
